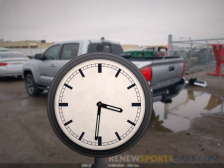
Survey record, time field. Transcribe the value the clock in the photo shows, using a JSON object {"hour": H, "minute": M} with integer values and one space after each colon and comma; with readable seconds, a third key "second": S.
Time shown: {"hour": 3, "minute": 31}
